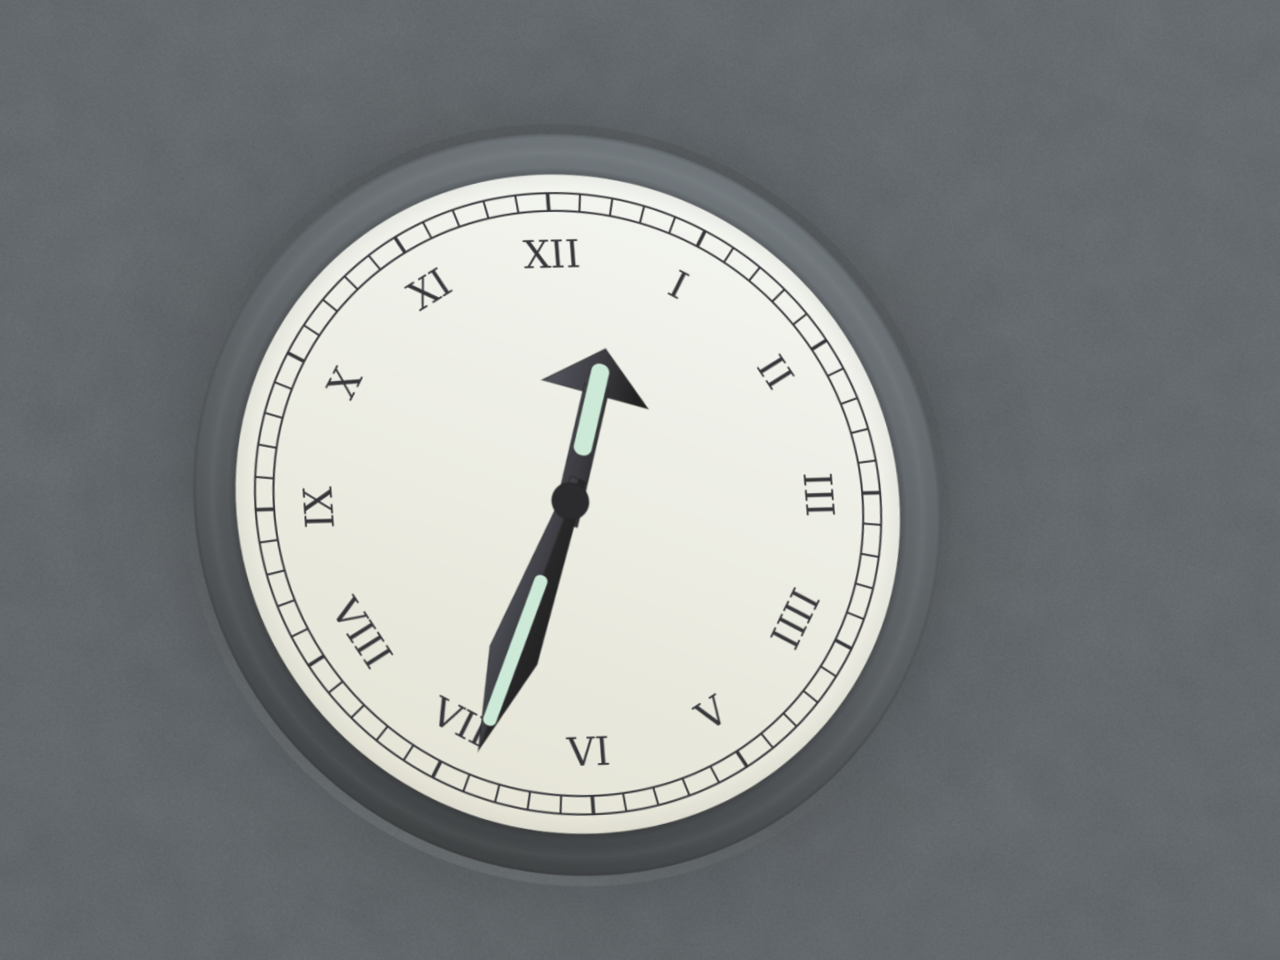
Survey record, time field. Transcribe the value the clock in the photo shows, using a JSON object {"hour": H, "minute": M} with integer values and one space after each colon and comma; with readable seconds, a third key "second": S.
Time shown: {"hour": 12, "minute": 34}
